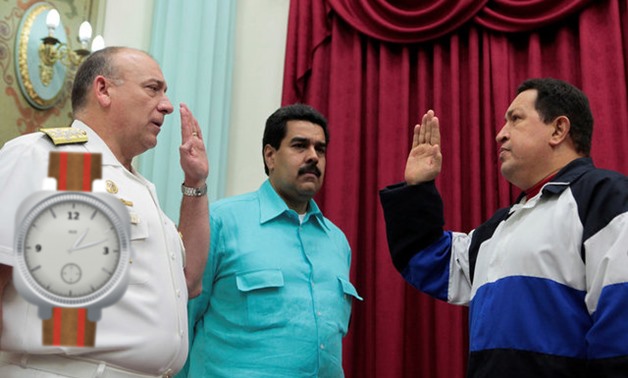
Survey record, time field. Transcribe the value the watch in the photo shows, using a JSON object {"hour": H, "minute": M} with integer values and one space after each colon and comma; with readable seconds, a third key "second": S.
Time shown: {"hour": 1, "minute": 12}
